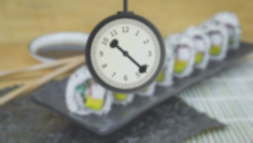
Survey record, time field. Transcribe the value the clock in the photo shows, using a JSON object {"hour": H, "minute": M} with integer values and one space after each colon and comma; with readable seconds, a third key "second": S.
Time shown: {"hour": 10, "minute": 22}
